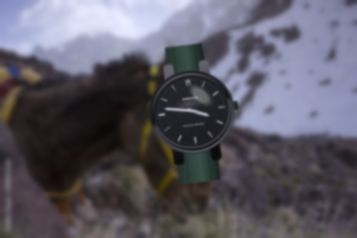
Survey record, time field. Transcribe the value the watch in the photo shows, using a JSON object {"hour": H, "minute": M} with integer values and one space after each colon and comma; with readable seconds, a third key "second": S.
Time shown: {"hour": 3, "minute": 47}
